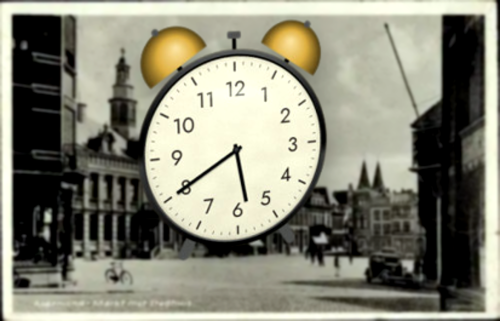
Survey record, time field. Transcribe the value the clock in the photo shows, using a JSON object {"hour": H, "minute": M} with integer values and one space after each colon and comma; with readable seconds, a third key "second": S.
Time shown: {"hour": 5, "minute": 40}
